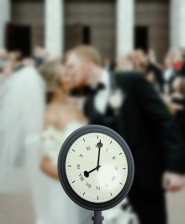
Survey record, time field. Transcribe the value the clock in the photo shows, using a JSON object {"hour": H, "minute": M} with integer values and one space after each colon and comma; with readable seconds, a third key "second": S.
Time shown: {"hour": 8, "minute": 1}
